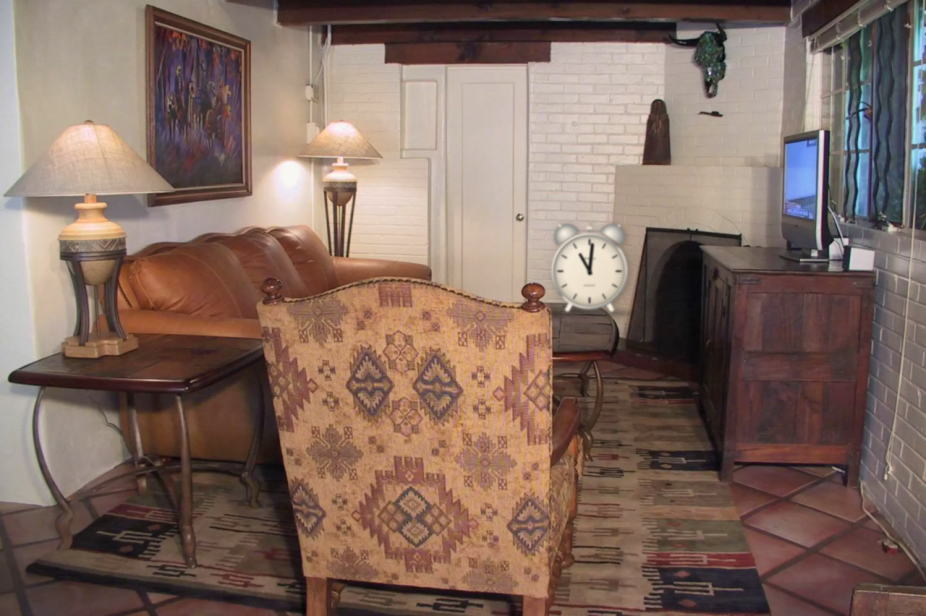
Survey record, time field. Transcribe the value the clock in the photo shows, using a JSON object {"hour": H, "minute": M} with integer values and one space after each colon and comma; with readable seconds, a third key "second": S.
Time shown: {"hour": 11, "minute": 1}
